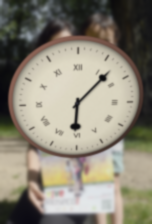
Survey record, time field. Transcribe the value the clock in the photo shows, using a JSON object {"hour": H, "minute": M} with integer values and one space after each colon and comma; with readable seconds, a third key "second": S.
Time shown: {"hour": 6, "minute": 7}
